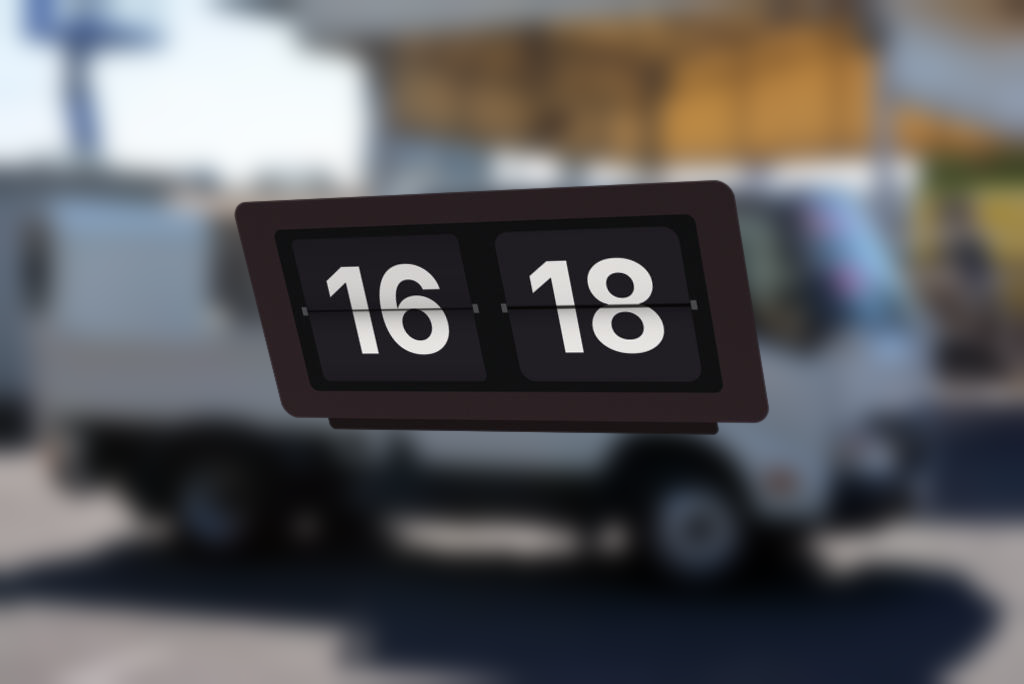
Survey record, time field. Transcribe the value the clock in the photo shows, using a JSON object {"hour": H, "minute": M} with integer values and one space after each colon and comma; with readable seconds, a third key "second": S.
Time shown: {"hour": 16, "minute": 18}
